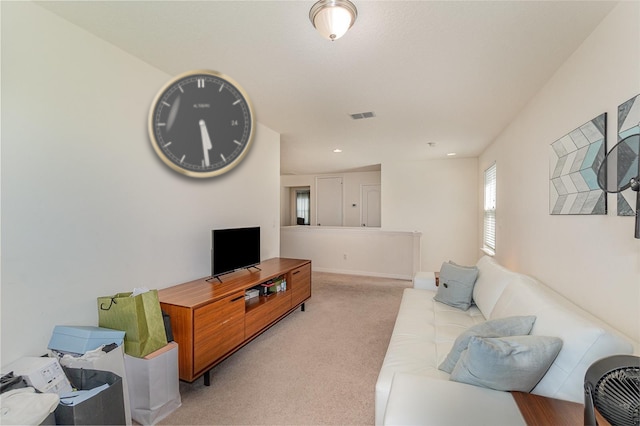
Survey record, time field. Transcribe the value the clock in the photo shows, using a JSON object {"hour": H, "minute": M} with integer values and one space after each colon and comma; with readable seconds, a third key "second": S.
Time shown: {"hour": 5, "minute": 29}
